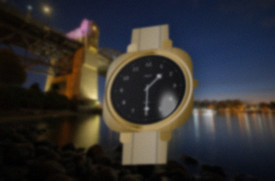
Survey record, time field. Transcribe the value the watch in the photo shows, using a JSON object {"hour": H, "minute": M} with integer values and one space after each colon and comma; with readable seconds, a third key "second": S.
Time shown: {"hour": 1, "minute": 30}
